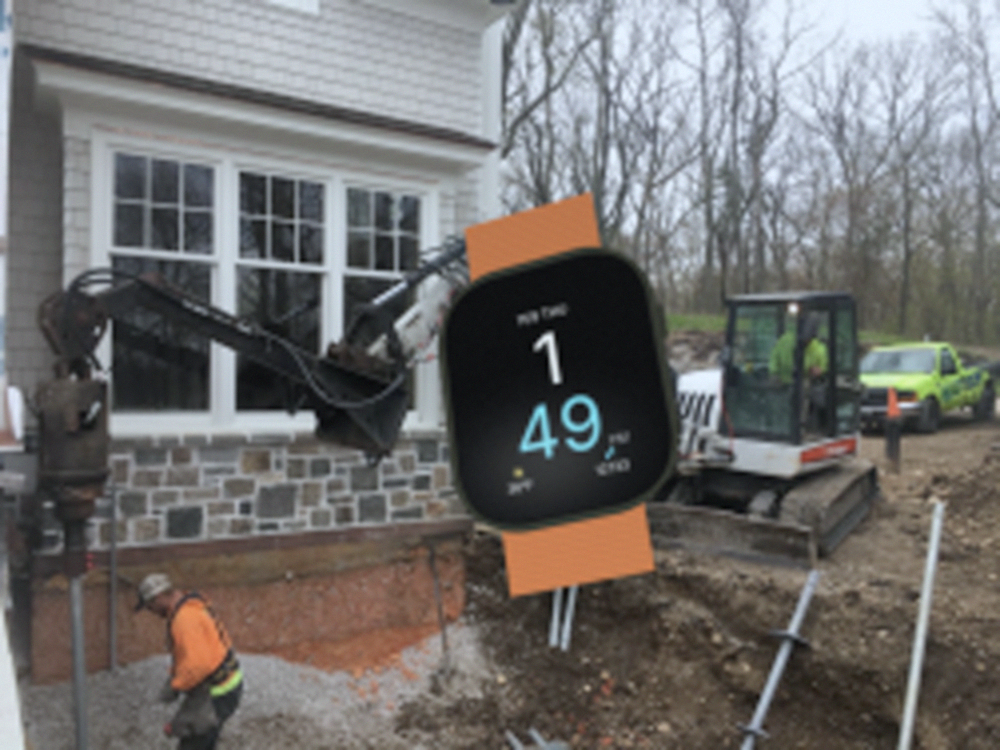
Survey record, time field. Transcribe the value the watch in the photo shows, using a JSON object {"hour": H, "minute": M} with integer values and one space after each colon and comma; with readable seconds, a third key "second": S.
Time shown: {"hour": 1, "minute": 49}
